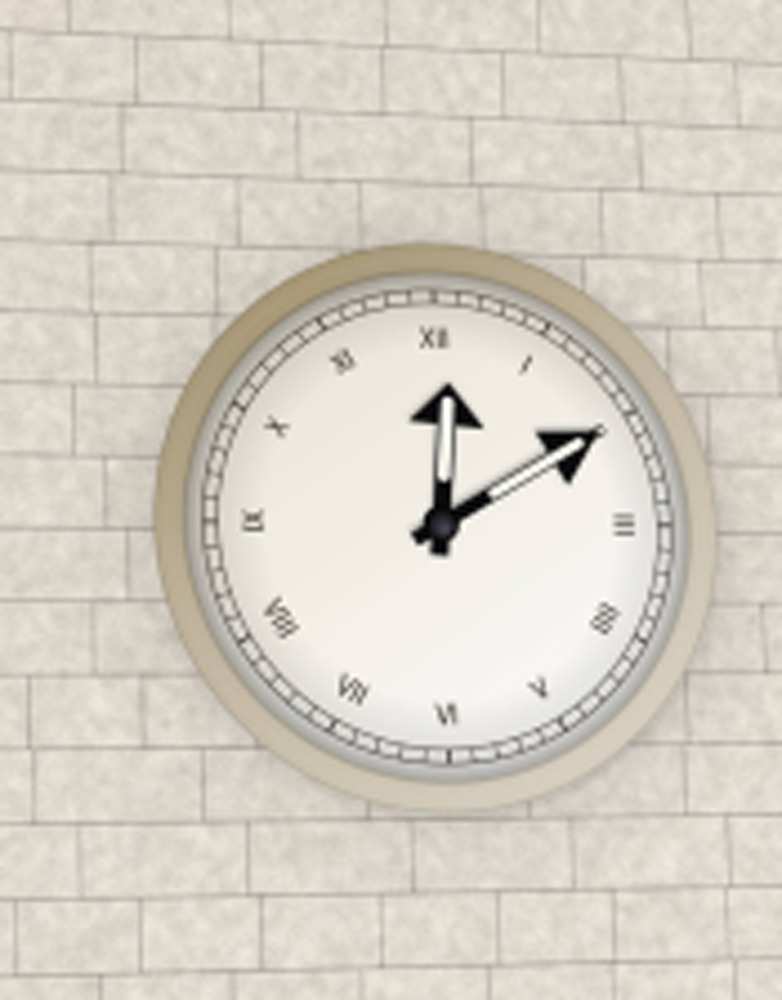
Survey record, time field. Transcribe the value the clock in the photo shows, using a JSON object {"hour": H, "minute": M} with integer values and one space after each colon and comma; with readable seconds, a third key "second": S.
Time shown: {"hour": 12, "minute": 10}
